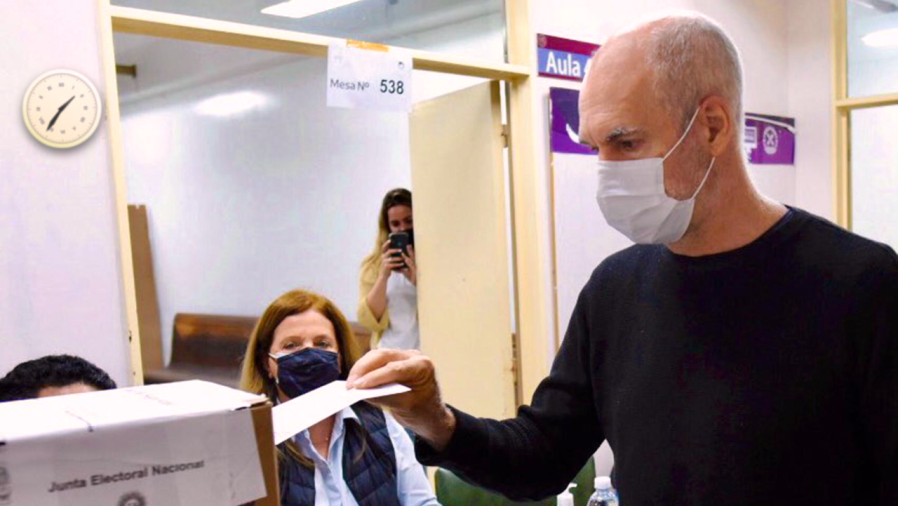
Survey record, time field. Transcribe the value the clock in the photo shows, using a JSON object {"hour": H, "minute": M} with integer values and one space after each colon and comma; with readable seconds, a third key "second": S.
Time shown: {"hour": 1, "minute": 36}
